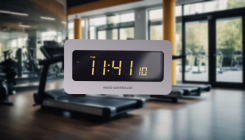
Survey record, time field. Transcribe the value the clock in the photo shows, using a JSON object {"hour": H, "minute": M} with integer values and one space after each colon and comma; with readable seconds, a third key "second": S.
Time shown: {"hour": 11, "minute": 41, "second": 10}
